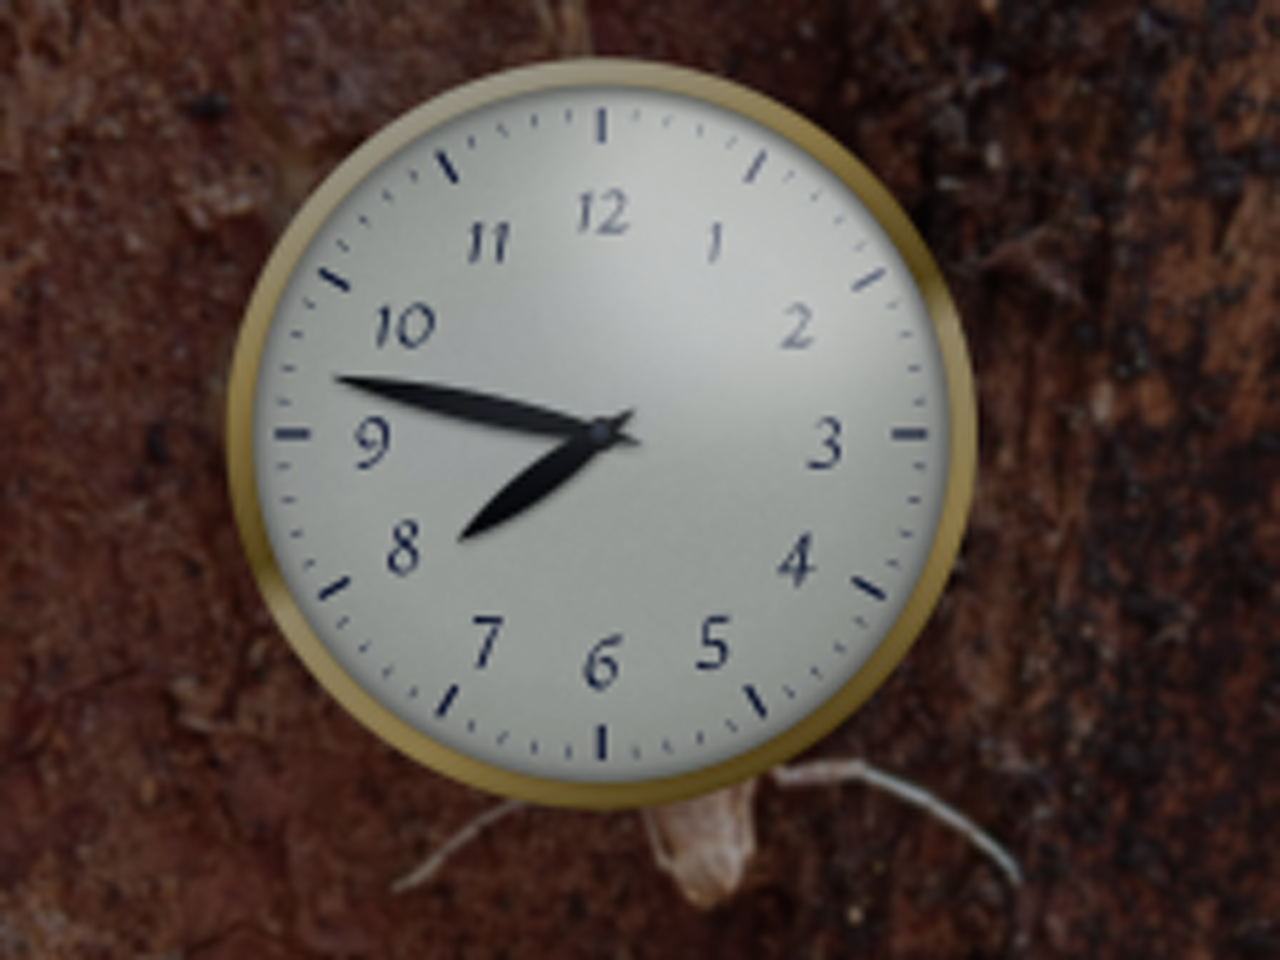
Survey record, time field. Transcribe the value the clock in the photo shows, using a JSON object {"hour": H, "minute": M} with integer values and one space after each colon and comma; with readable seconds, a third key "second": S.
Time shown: {"hour": 7, "minute": 47}
